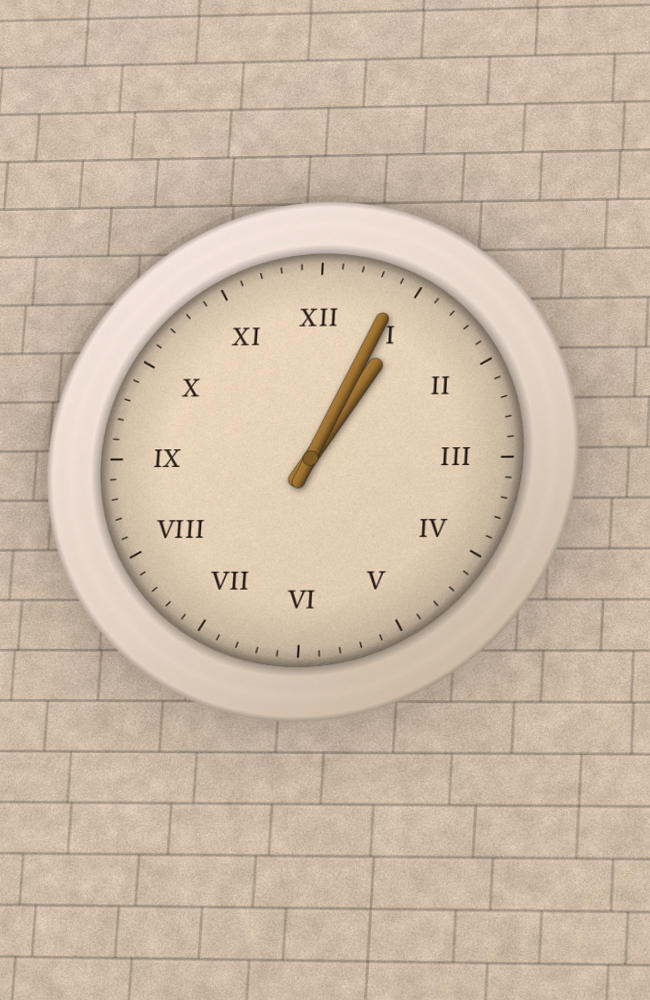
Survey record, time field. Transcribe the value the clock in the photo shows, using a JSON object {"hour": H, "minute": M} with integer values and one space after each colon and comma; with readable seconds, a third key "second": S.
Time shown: {"hour": 1, "minute": 4}
